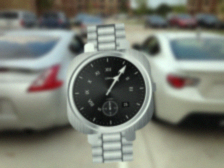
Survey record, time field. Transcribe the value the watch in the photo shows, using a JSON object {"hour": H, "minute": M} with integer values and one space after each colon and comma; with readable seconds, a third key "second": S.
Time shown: {"hour": 1, "minute": 6}
